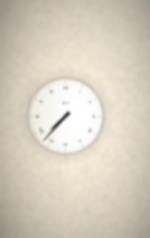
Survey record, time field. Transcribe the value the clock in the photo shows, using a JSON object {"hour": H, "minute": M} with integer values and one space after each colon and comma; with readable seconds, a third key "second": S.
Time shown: {"hour": 7, "minute": 37}
